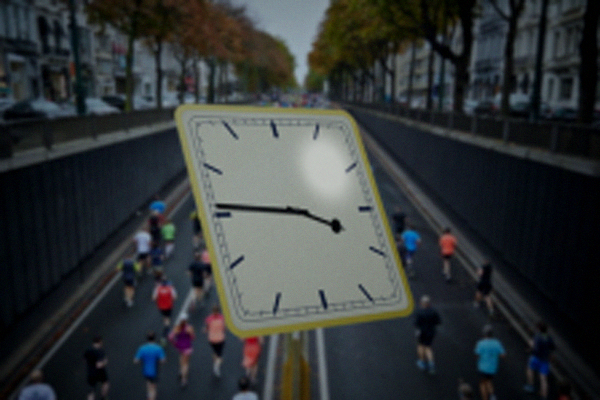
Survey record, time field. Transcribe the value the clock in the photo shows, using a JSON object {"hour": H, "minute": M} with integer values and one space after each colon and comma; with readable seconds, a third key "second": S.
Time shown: {"hour": 3, "minute": 46}
